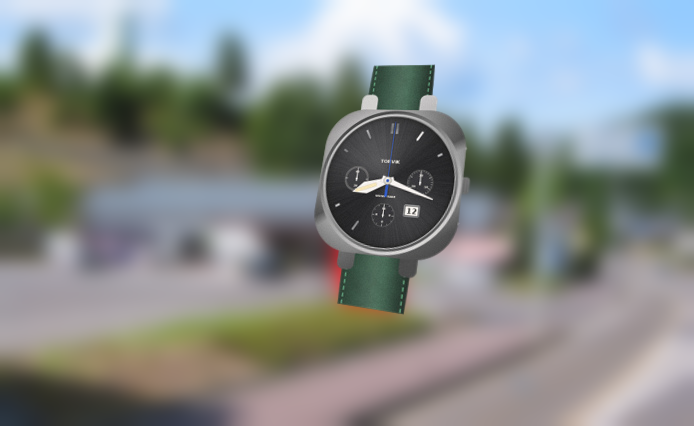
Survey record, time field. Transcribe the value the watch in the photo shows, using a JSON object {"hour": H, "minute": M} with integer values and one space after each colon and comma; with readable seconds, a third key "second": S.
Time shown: {"hour": 8, "minute": 18}
